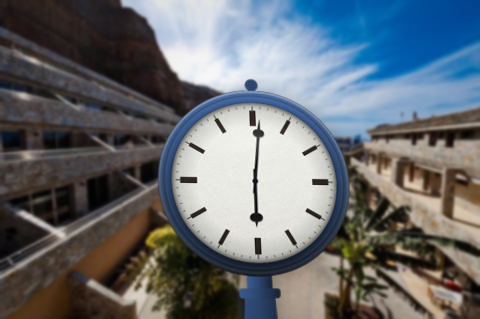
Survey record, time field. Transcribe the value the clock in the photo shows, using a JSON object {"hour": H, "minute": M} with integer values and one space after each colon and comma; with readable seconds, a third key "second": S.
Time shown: {"hour": 6, "minute": 1}
